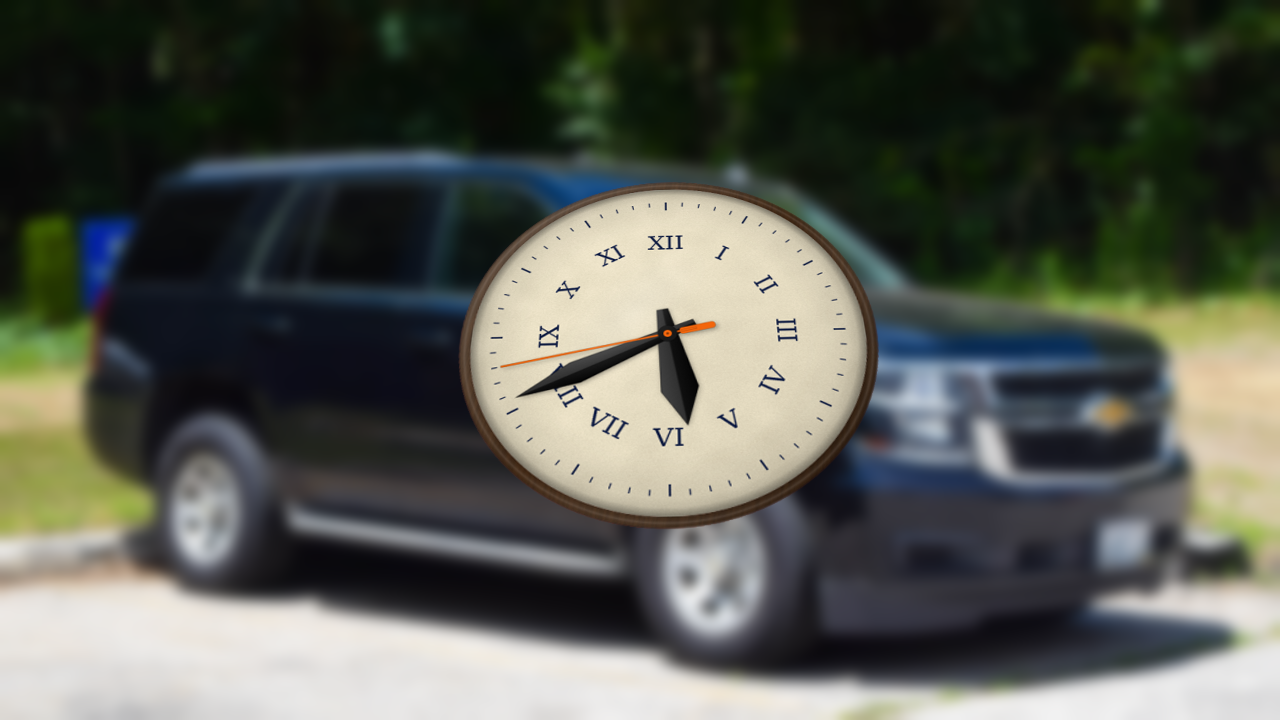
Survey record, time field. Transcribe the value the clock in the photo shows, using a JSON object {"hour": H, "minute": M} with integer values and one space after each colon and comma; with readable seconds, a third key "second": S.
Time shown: {"hour": 5, "minute": 40, "second": 43}
